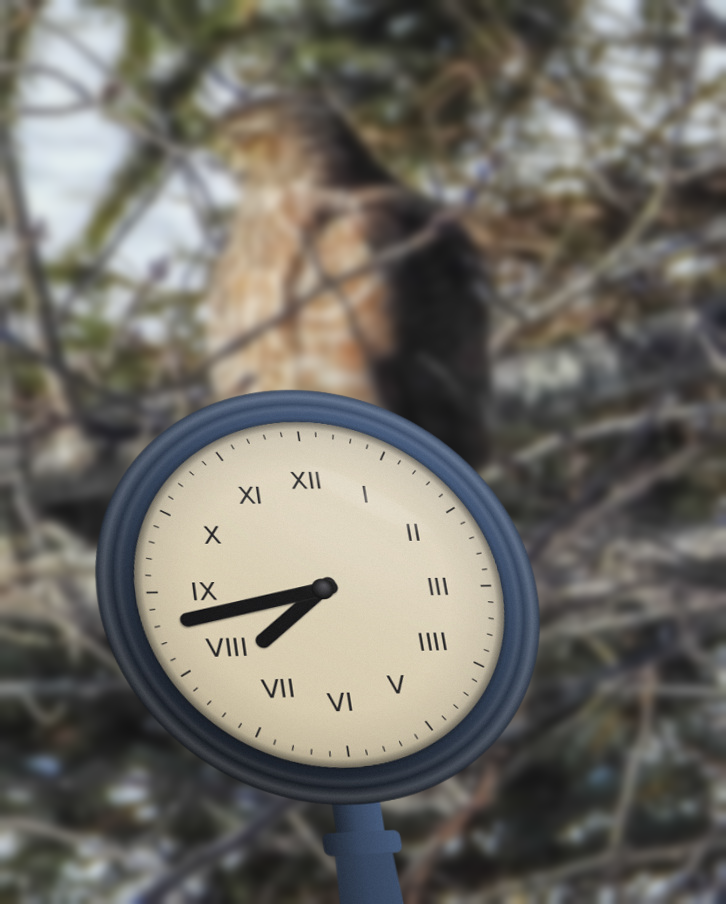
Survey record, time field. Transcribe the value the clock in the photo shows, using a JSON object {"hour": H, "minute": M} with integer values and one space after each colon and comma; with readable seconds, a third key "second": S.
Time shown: {"hour": 7, "minute": 43}
